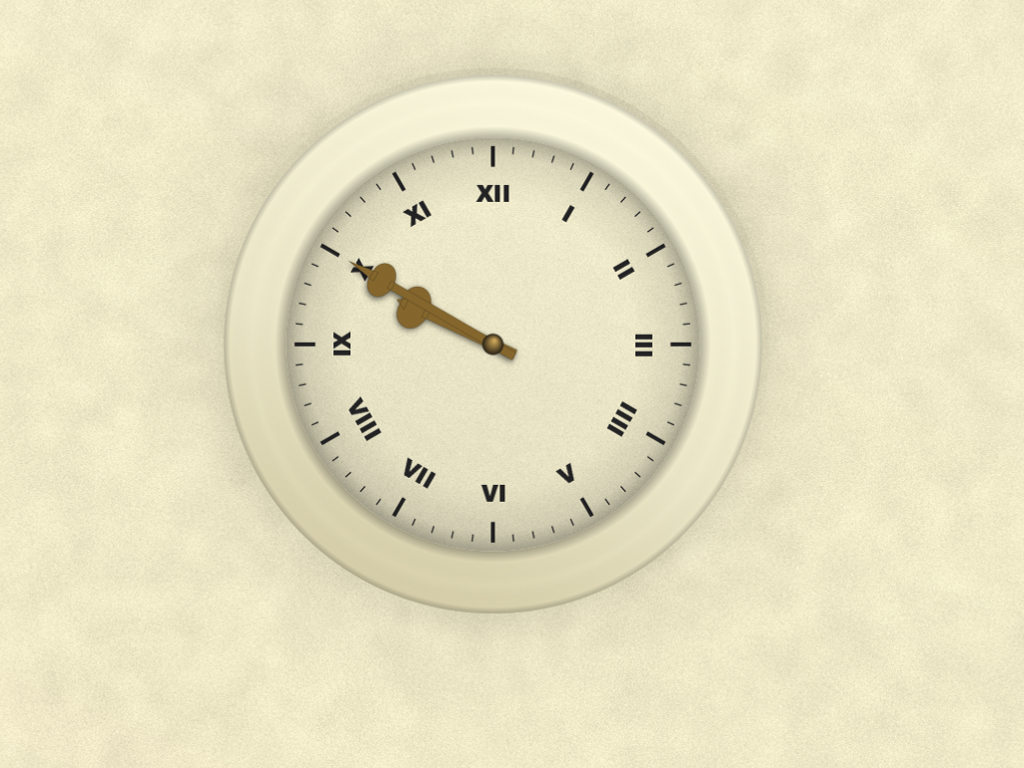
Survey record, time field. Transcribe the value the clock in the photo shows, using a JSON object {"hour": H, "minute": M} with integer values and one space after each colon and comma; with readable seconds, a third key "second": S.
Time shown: {"hour": 9, "minute": 50}
